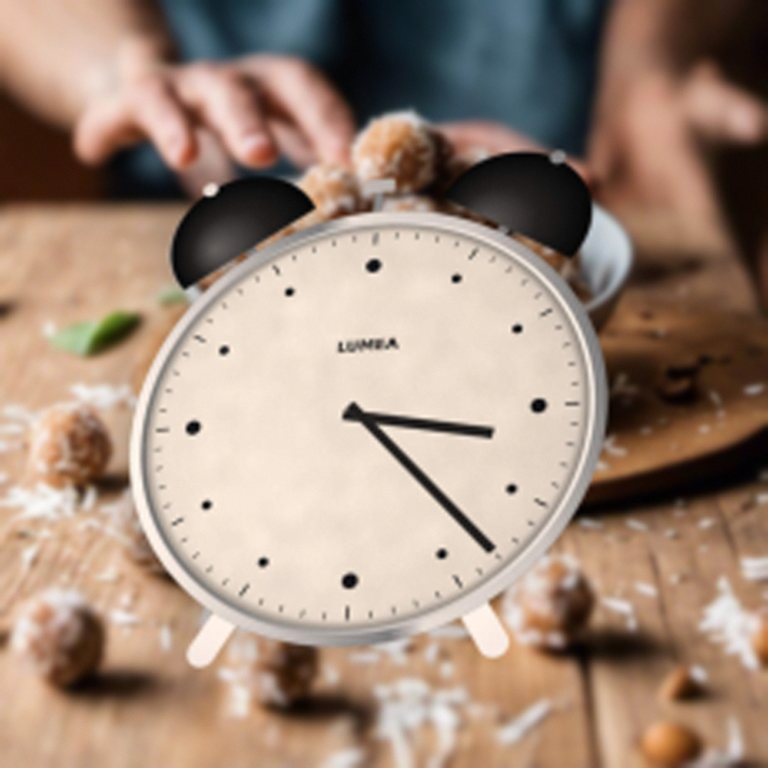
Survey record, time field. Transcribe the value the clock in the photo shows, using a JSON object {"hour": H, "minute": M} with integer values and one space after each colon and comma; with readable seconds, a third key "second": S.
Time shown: {"hour": 3, "minute": 23}
